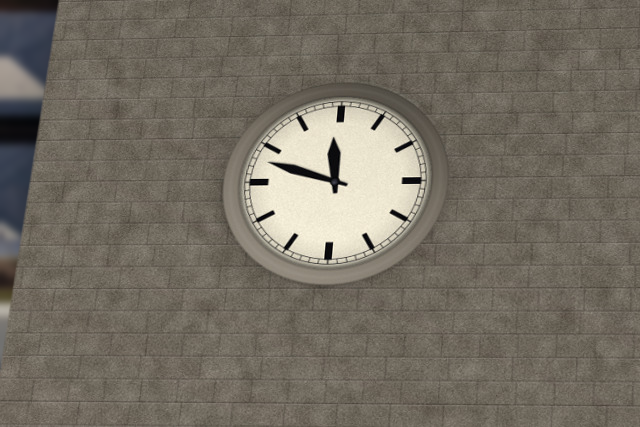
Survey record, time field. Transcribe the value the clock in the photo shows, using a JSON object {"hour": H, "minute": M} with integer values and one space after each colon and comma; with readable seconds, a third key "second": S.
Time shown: {"hour": 11, "minute": 48}
